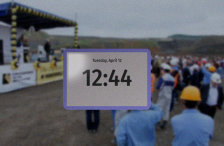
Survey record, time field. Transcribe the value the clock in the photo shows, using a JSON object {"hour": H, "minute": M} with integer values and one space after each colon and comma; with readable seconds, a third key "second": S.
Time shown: {"hour": 12, "minute": 44}
